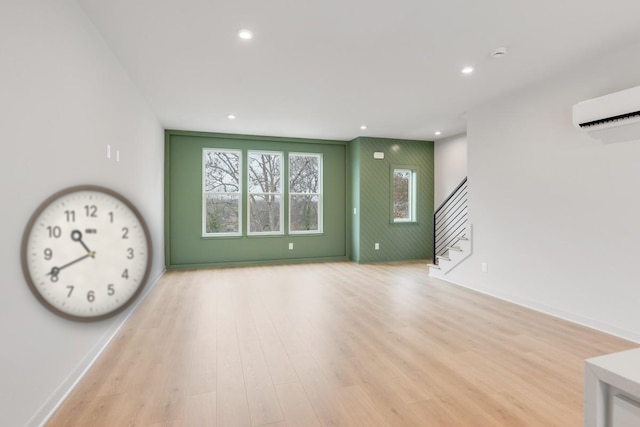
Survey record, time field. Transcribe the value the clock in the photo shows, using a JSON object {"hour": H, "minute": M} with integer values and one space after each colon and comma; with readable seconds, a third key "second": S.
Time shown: {"hour": 10, "minute": 41}
